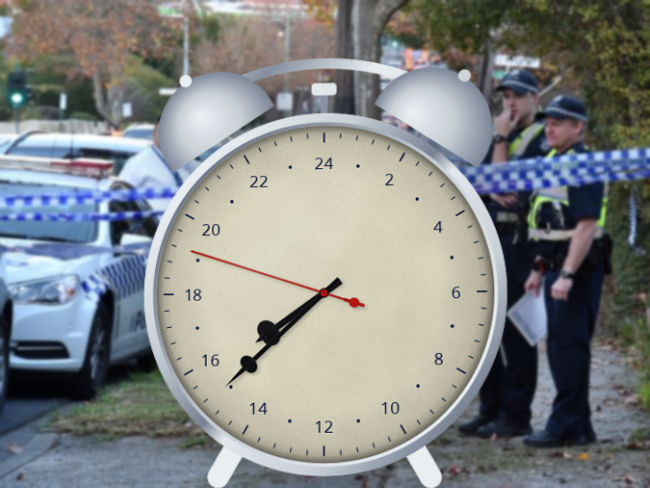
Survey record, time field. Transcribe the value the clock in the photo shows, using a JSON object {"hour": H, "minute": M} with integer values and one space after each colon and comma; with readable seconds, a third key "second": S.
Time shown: {"hour": 15, "minute": 37, "second": 48}
